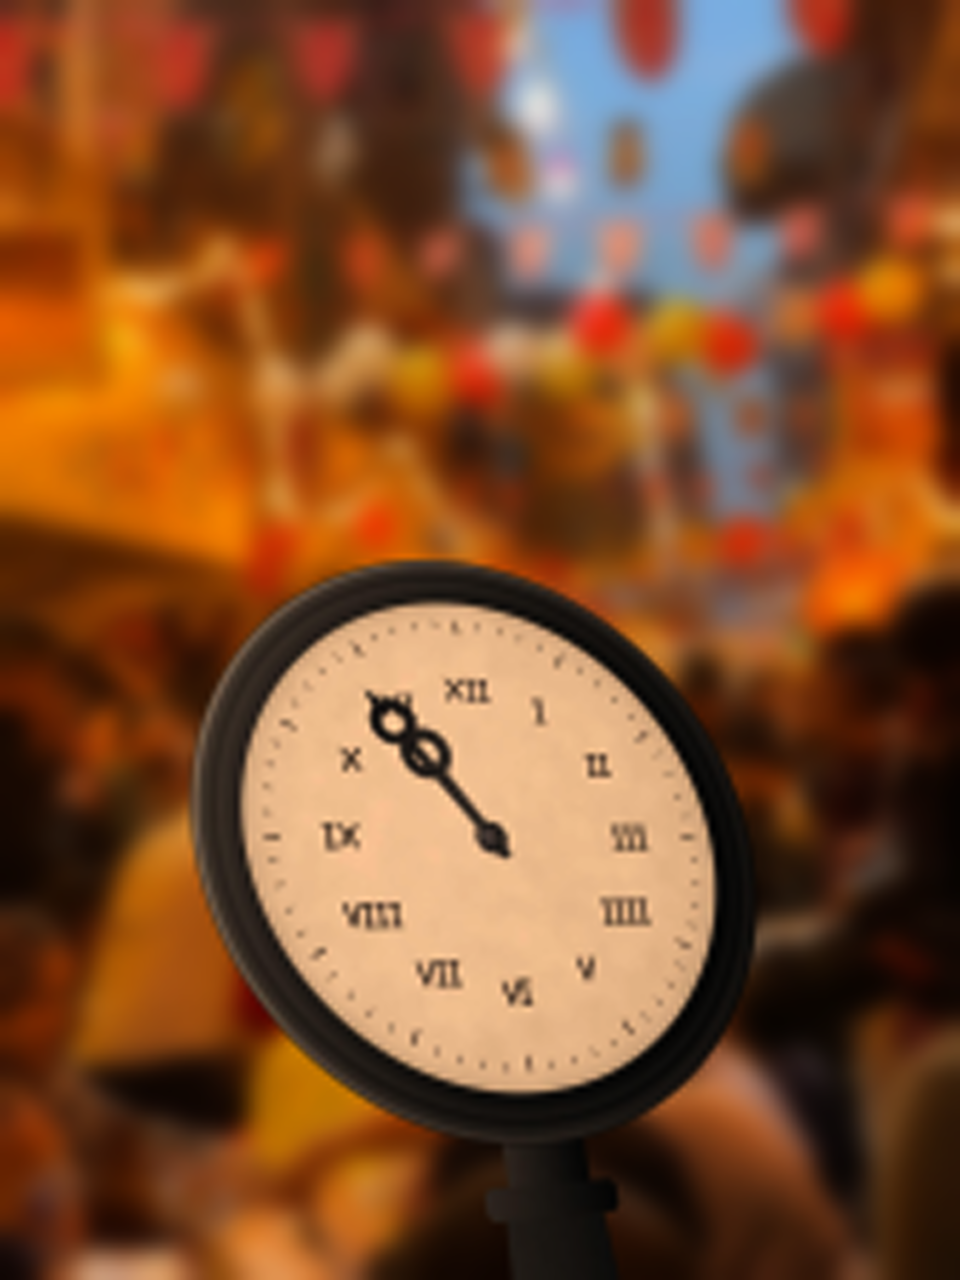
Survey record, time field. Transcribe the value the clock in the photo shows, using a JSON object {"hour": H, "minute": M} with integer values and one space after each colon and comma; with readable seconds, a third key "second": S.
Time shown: {"hour": 10, "minute": 54}
